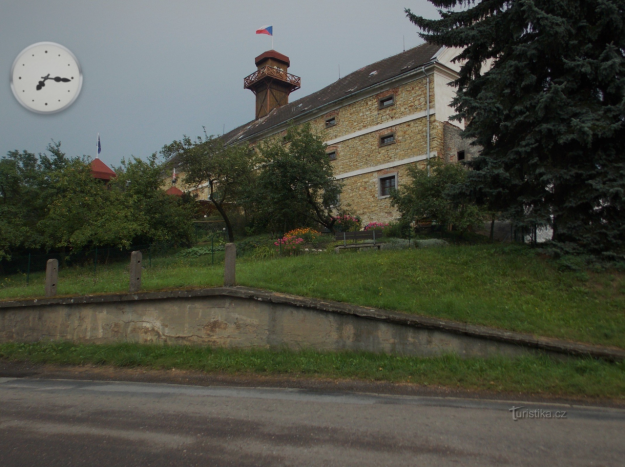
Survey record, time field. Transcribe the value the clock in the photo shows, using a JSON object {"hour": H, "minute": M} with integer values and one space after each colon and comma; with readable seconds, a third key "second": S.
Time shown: {"hour": 7, "minute": 16}
